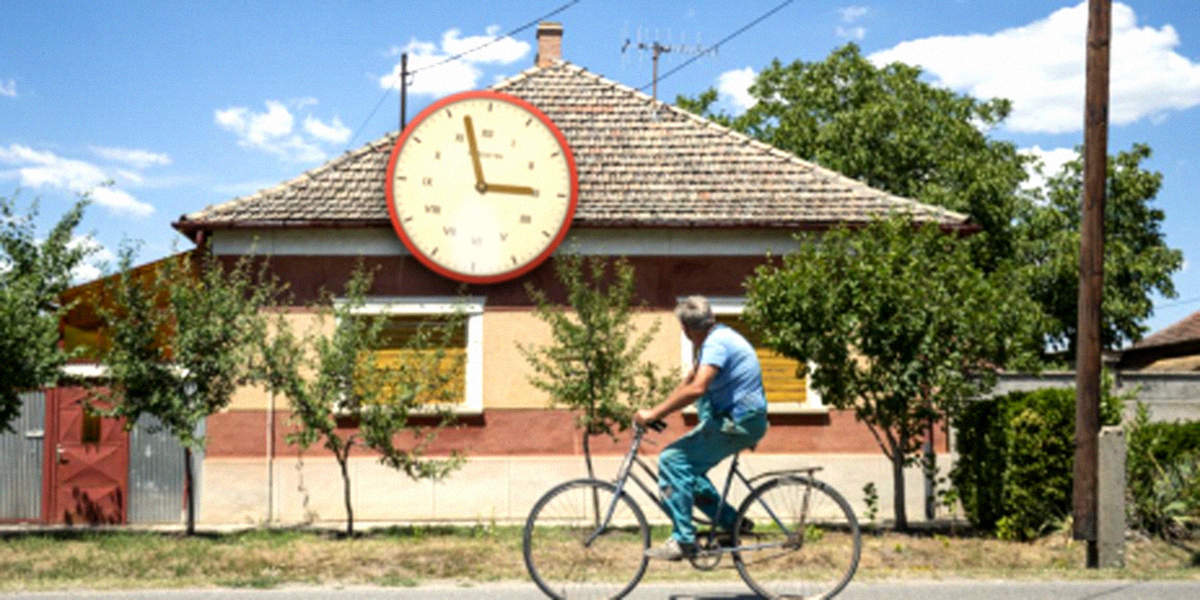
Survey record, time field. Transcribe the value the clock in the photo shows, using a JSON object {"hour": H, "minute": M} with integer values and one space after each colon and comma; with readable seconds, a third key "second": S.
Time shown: {"hour": 2, "minute": 57}
